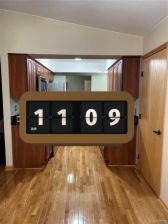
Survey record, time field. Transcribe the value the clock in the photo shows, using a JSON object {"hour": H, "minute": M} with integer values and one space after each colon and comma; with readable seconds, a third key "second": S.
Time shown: {"hour": 11, "minute": 9}
